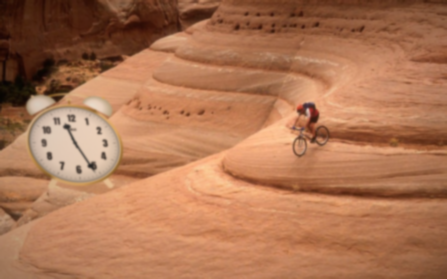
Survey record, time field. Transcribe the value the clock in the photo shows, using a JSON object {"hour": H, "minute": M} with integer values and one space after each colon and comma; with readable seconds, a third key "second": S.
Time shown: {"hour": 11, "minute": 26}
